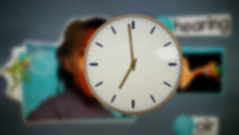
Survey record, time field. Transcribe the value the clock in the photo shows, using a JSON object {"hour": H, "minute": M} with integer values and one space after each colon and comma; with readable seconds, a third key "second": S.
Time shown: {"hour": 6, "minute": 59}
